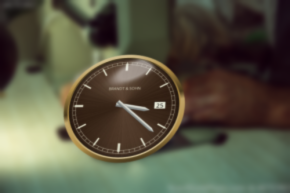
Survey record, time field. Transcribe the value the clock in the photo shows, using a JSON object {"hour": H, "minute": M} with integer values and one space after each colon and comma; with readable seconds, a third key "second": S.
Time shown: {"hour": 3, "minute": 22}
